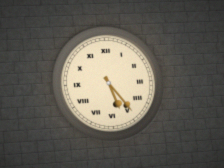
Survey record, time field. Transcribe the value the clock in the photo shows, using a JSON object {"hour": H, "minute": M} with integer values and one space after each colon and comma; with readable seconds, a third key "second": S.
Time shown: {"hour": 5, "minute": 24}
